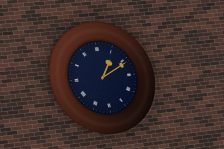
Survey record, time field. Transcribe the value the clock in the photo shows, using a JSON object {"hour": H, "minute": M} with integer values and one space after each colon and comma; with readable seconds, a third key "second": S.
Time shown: {"hour": 1, "minute": 11}
